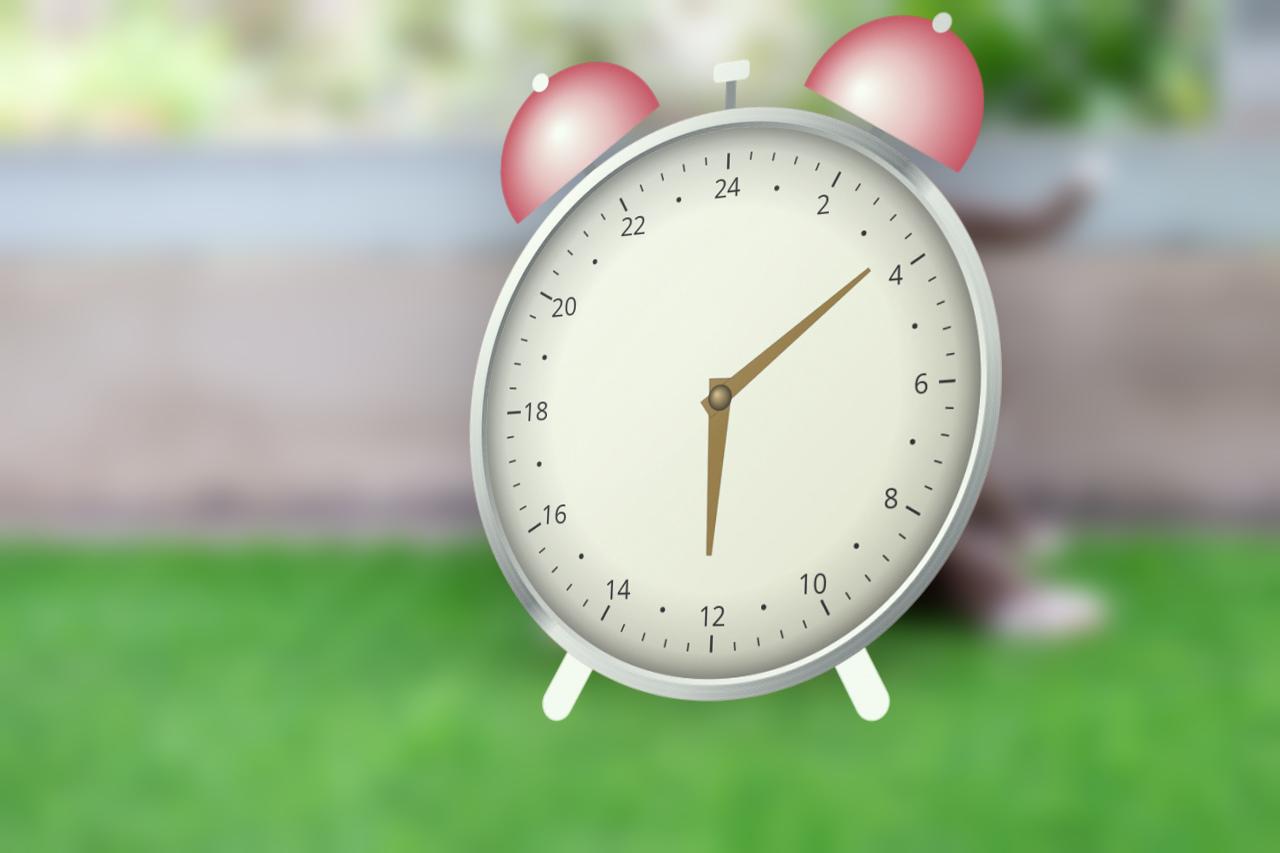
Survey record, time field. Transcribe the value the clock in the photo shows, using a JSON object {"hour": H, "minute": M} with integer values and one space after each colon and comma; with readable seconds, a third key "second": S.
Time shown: {"hour": 12, "minute": 9}
